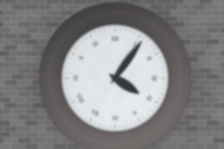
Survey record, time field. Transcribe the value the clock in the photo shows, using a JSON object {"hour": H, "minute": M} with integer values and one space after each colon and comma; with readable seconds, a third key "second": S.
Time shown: {"hour": 4, "minute": 6}
